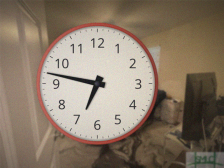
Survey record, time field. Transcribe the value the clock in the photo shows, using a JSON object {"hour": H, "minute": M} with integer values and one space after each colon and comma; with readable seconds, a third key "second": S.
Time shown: {"hour": 6, "minute": 47}
